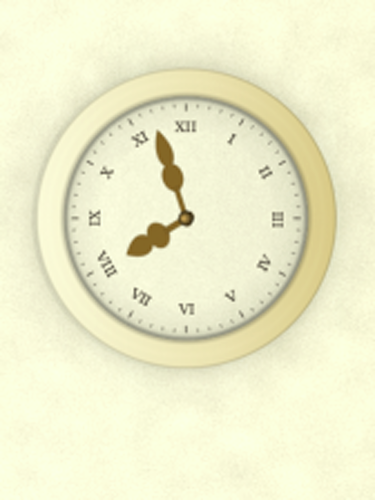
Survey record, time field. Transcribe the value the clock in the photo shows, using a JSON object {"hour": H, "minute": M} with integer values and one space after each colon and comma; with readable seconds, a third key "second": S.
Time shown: {"hour": 7, "minute": 57}
